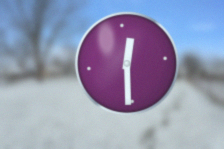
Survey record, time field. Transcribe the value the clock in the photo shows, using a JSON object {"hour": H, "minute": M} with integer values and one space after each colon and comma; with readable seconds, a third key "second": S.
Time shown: {"hour": 12, "minute": 31}
